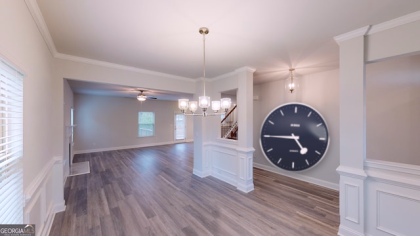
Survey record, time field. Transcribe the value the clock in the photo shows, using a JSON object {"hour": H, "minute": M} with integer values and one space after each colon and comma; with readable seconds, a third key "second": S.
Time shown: {"hour": 4, "minute": 45}
